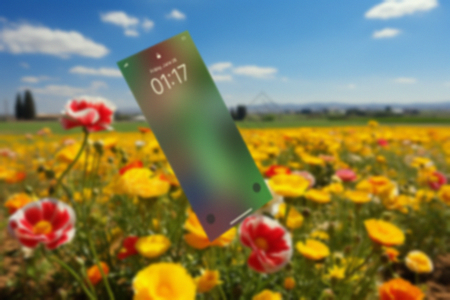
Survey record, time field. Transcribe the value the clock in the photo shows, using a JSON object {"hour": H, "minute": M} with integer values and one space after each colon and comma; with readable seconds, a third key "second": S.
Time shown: {"hour": 1, "minute": 17}
